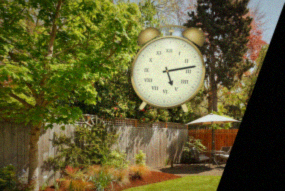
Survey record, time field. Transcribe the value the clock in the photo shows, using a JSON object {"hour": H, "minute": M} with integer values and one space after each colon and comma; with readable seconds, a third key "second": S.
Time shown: {"hour": 5, "minute": 13}
